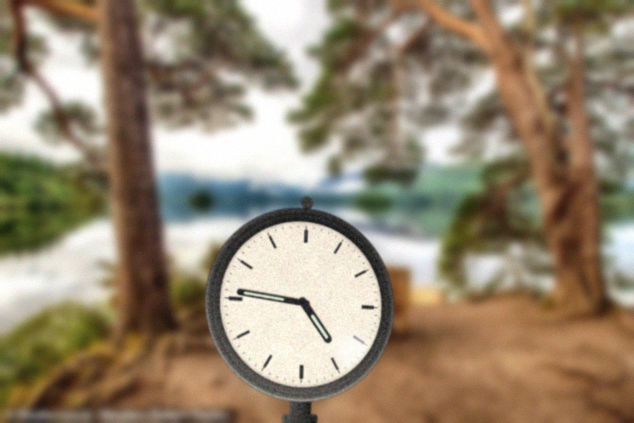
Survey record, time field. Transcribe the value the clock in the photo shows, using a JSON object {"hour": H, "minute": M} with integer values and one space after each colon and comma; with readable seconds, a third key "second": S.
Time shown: {"hour": 4, "minute": 46}
